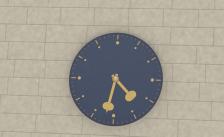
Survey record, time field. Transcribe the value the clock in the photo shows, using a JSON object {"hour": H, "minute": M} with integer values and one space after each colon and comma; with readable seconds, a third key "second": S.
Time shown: {"hour": 4, "minute": 32}
